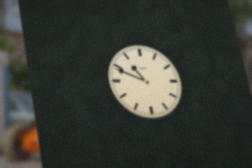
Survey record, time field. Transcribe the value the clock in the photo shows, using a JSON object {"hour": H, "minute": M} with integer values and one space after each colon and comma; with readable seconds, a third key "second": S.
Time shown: {"hour": 10, "minute": 49}
